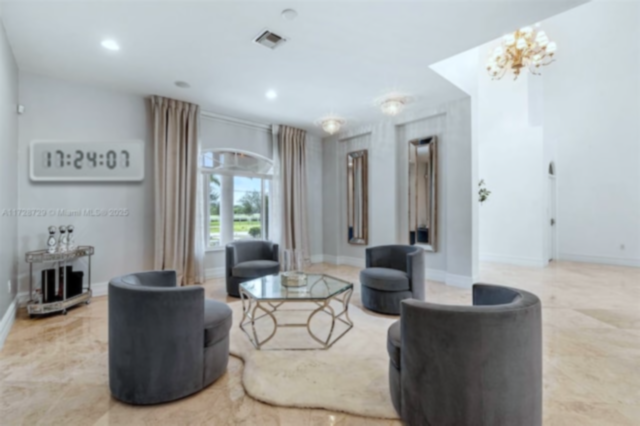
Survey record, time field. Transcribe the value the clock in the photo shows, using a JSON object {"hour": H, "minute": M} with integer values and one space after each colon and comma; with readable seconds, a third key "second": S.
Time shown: {"hour": 17, "minute": 24, "second": 7}
